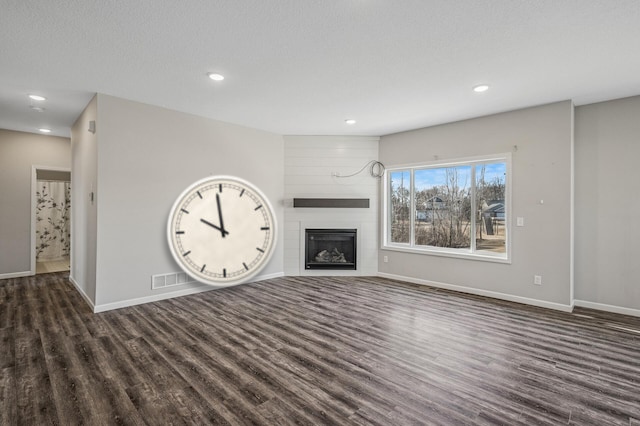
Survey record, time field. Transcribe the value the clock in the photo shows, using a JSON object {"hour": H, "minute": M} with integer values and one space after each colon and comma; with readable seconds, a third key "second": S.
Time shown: {"hour": 9, "minute": 59}
